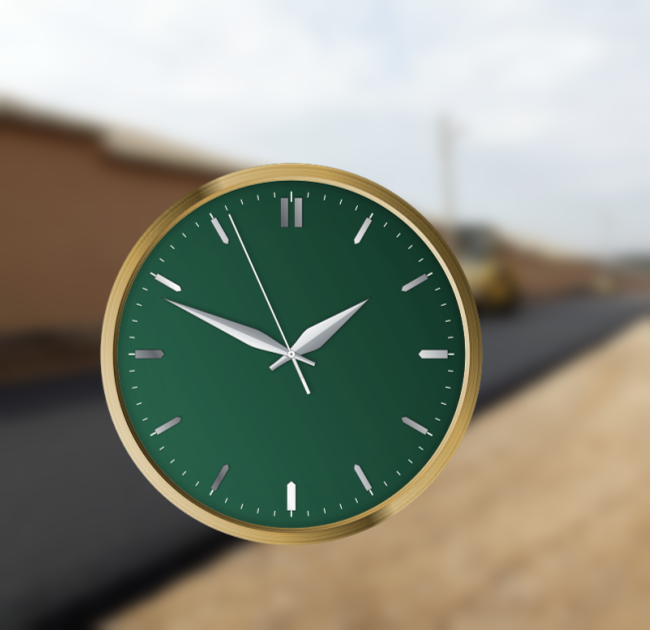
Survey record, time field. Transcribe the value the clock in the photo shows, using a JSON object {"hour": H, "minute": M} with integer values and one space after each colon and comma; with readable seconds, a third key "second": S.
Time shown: {"hour": 1, "minute": 48, "second": 56}
